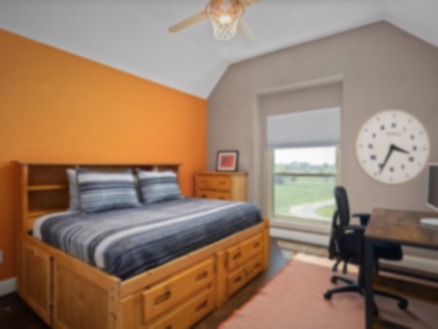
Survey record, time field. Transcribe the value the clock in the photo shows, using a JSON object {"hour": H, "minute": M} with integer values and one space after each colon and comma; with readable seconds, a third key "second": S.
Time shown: {"hour": 3, "minute": 34}
